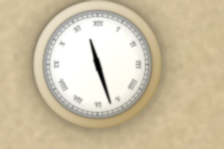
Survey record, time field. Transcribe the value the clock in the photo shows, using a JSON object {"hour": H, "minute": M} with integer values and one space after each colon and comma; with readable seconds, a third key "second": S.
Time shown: {"hour": 11, "minute": 27}
